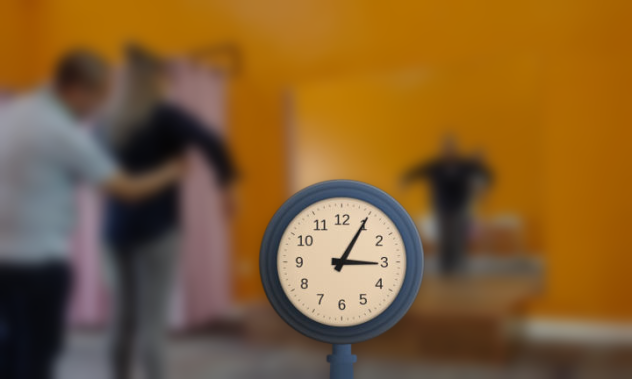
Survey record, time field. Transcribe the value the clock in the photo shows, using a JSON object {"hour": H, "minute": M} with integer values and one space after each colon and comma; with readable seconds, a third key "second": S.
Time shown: {"hour": 3, "minute": 5}
